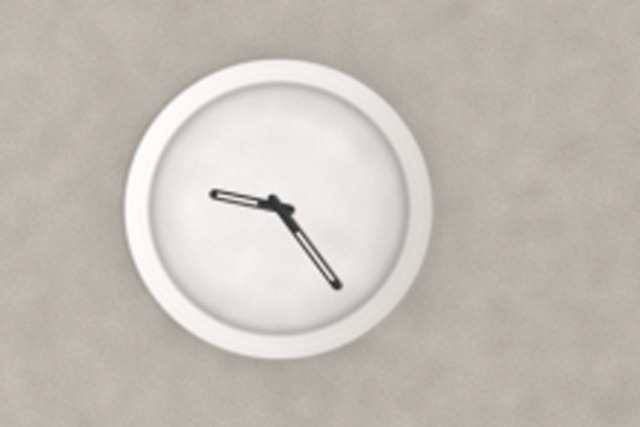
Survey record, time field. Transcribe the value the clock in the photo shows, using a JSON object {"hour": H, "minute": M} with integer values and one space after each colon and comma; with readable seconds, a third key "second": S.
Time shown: {"hour": 9, "minute": 24}
